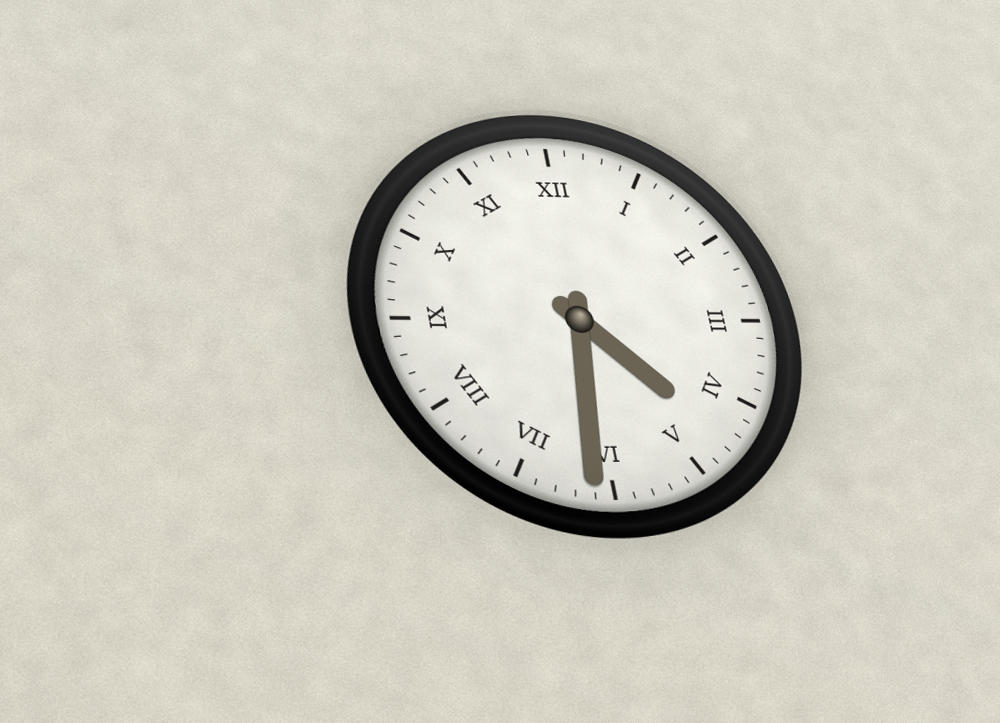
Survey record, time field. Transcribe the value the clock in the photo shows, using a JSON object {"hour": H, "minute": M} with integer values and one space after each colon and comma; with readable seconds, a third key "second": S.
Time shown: {"hour": 4, "minute": 31}
